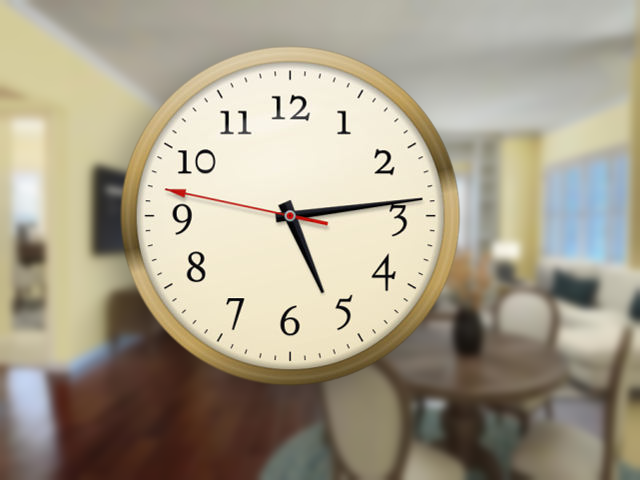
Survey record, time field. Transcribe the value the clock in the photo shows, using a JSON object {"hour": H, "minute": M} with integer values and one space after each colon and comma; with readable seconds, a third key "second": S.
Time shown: {"hour": 5, "minute": 13, "second": 47}
